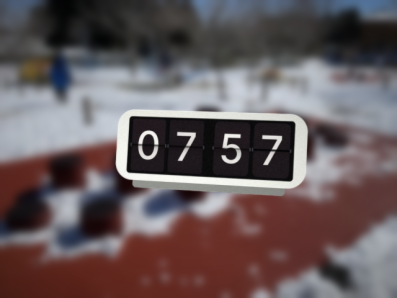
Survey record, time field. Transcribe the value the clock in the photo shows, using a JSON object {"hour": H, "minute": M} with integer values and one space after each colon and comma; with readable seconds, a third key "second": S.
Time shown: {"hour": 7, "minute": 57}
